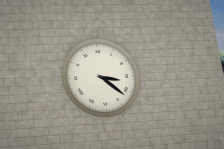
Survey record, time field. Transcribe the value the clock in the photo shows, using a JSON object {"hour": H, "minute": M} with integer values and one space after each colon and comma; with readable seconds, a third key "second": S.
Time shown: {"hour": 3, "minute": 22}
